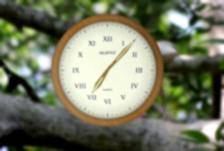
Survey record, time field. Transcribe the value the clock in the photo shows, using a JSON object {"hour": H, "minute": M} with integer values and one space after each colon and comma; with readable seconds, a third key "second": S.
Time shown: {"hour": 7, "minute": 7}
